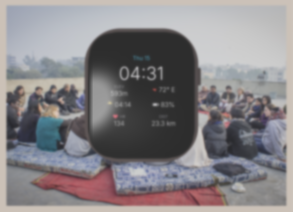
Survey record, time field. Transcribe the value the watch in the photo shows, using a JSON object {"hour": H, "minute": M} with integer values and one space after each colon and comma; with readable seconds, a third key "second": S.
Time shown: {"hour": 4, "minute": 31}
